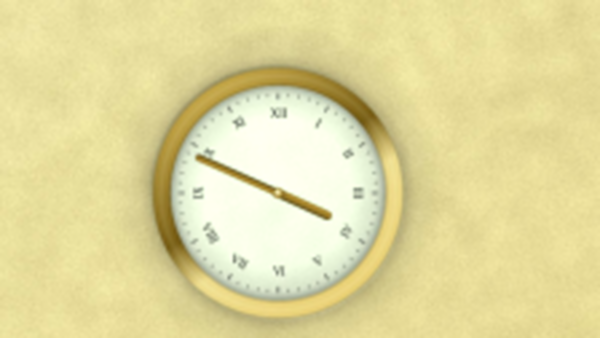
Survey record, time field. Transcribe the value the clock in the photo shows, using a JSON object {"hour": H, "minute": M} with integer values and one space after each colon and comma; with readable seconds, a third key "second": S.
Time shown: {"hour": 3, "minute": 49}
